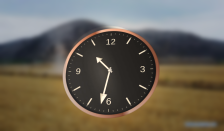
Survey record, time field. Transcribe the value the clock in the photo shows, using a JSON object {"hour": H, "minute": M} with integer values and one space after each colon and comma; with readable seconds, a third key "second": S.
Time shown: {"hour": 10, "minute": 32}
